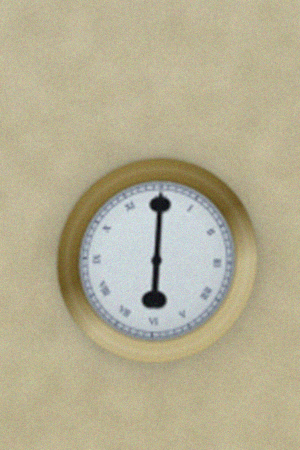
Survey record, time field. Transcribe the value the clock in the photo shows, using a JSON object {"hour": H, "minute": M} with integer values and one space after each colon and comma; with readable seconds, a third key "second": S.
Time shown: {"hour": 6, "minute": 0}
